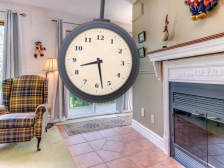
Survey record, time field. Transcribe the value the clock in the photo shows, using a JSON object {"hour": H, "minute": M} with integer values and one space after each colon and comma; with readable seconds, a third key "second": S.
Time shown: {"hour": 8, "minute": 28}
